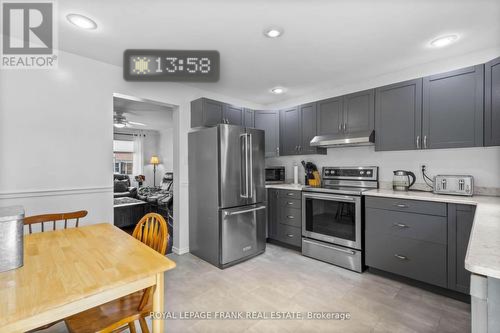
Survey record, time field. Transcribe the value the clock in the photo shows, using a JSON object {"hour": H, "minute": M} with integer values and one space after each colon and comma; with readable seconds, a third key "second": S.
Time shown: {"hour": 13, "minute": 58}
